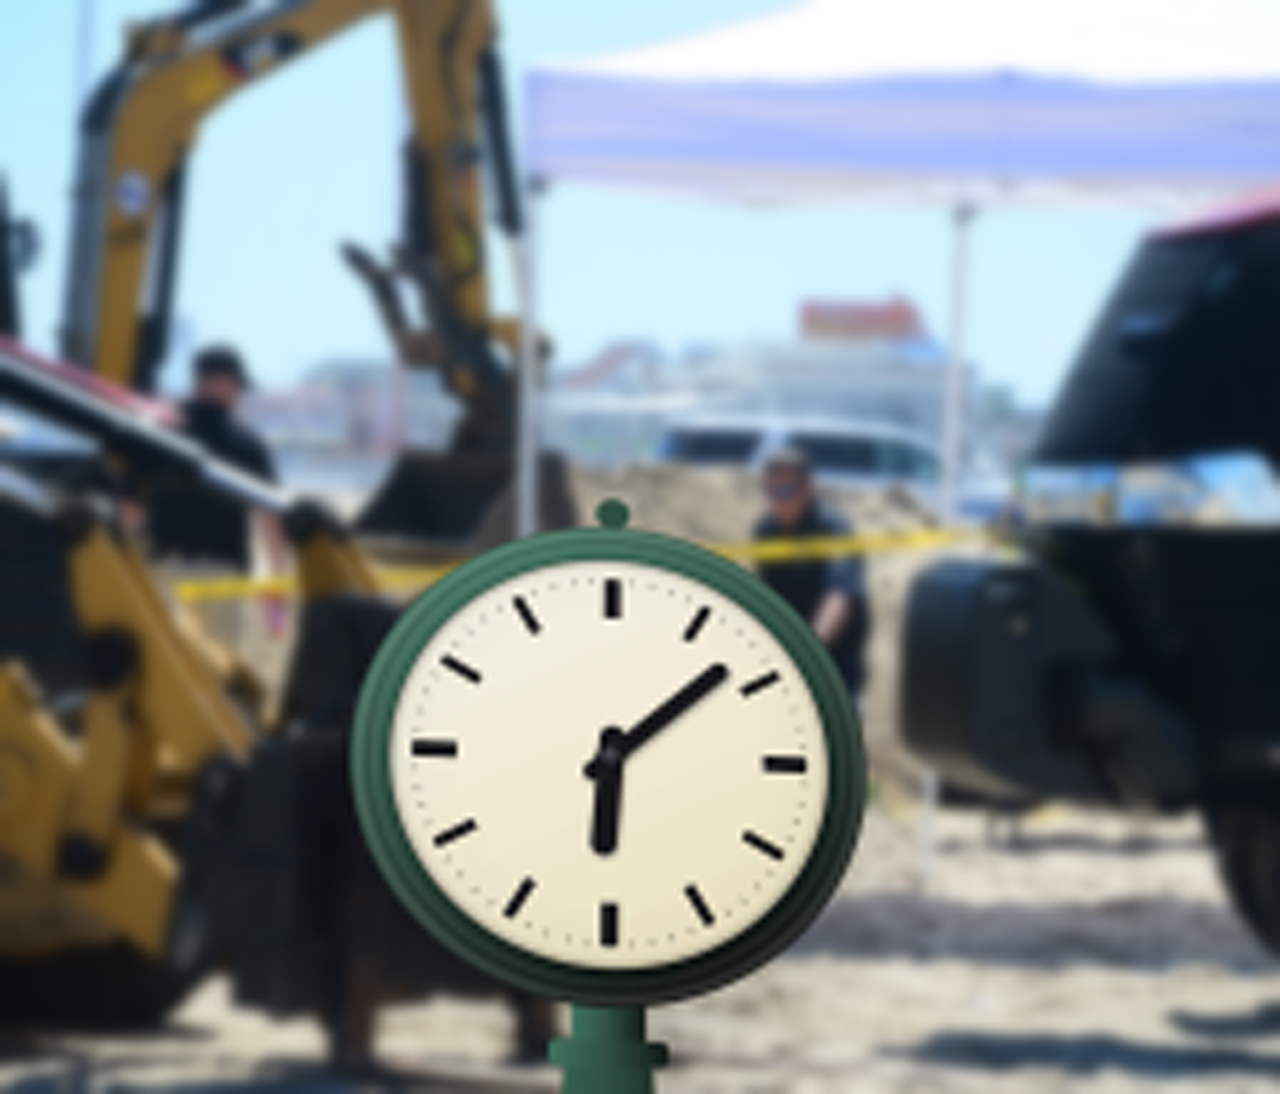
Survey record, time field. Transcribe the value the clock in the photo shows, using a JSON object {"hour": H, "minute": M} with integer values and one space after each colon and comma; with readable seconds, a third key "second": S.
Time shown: {"hour": 6, "minute": 8}
